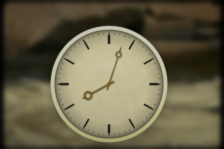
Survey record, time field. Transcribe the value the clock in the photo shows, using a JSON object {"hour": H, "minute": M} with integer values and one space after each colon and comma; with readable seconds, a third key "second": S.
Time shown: {"hour": 8, "minute": 3}
